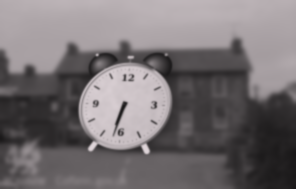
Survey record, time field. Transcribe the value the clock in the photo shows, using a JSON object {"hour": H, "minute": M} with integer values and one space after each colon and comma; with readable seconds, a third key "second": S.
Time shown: {"hour": 6, "minute": 32}
